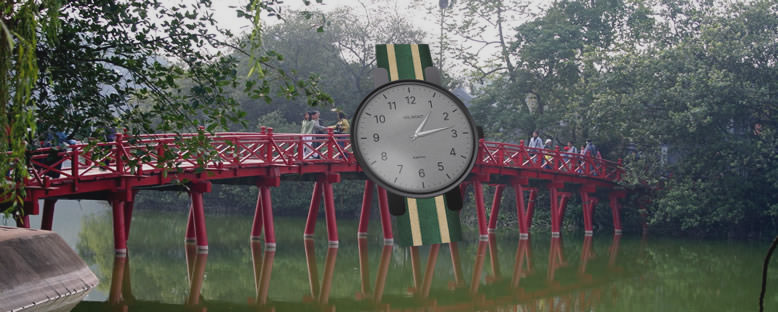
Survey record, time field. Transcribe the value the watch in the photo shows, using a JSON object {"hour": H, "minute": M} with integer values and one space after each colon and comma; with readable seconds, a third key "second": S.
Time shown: {"hour": 1, "minute": 13}
